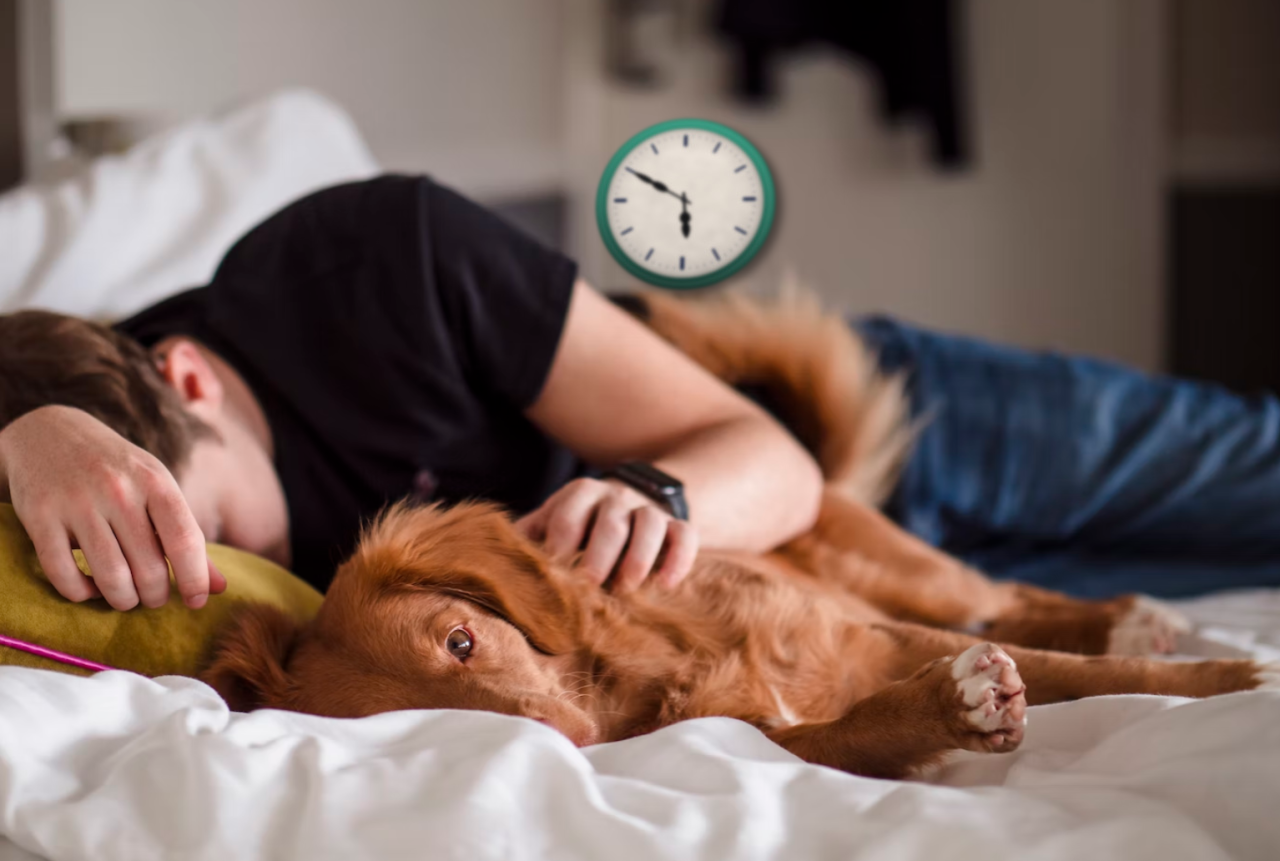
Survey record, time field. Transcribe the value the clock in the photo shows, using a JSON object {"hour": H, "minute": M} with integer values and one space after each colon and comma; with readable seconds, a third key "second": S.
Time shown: {"hour": 5, "minute": 50}
